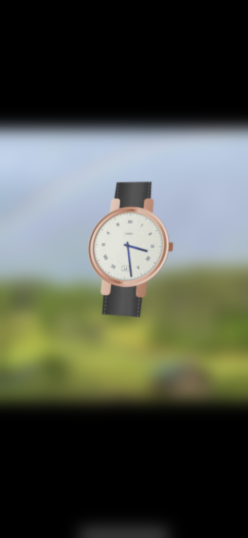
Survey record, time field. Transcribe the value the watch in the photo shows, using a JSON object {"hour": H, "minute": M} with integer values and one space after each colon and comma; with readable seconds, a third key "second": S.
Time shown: {"hour": 3, "minute": 28}
